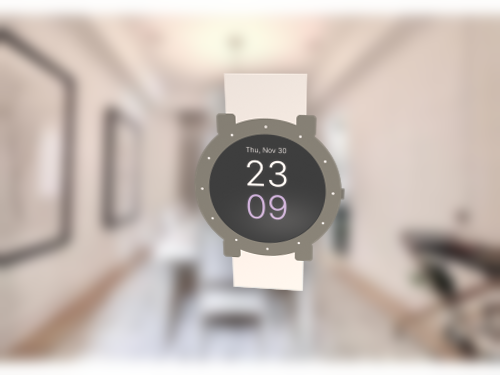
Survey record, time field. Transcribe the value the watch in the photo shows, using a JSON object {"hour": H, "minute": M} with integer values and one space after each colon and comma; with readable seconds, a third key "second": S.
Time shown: {"hour": 23, "minute": 9}
